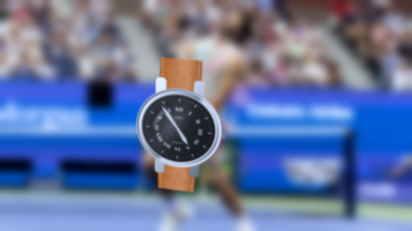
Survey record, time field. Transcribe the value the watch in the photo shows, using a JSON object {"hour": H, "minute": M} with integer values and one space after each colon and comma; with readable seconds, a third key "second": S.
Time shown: {"hour": 4, "minute": 54}
